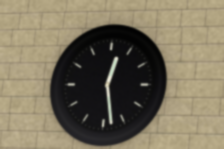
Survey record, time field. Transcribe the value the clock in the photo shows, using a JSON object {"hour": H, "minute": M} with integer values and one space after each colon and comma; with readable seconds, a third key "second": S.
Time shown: {"hour": 12, "minute": 28}
